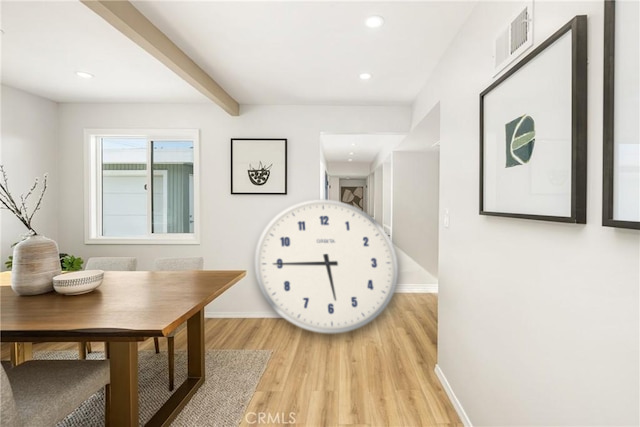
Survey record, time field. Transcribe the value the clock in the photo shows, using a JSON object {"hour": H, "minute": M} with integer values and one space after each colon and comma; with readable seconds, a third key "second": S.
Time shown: {"hour": 5, "minute": 45}
